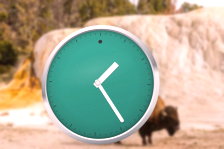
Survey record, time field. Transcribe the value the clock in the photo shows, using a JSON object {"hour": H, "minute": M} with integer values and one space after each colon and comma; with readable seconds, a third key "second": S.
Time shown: {"hour": 1, "minute": 24}
